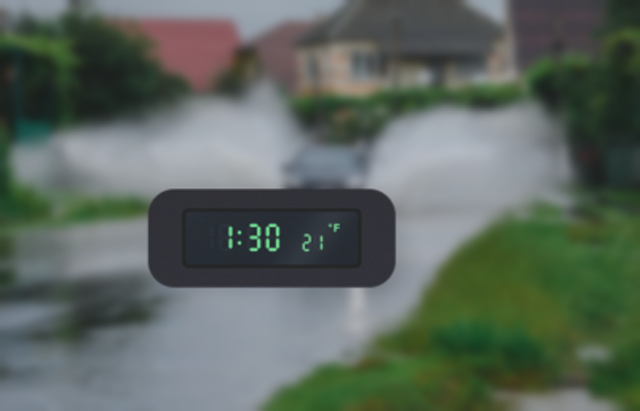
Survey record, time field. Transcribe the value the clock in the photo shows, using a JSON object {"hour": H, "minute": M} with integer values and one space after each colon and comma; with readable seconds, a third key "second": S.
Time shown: {"hour": 1, "minute": 30}
